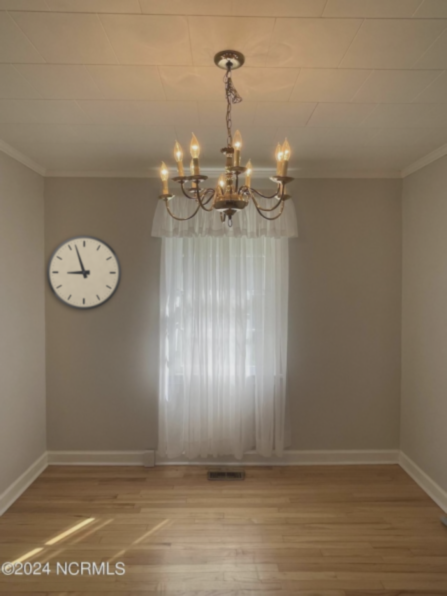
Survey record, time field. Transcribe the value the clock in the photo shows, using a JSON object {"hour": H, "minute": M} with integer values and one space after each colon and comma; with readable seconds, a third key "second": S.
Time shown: {"hour": 8, "minute": 57}
